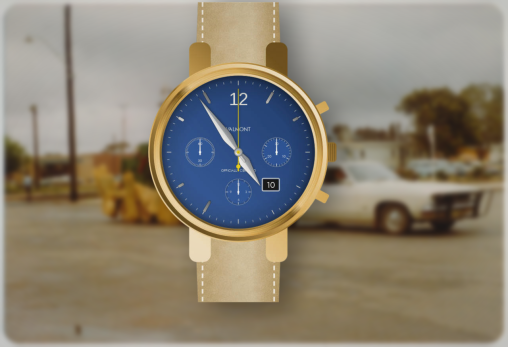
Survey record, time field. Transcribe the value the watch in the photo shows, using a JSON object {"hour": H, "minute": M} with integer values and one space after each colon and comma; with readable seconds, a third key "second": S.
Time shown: {"hour": 4, "minute": 54}
